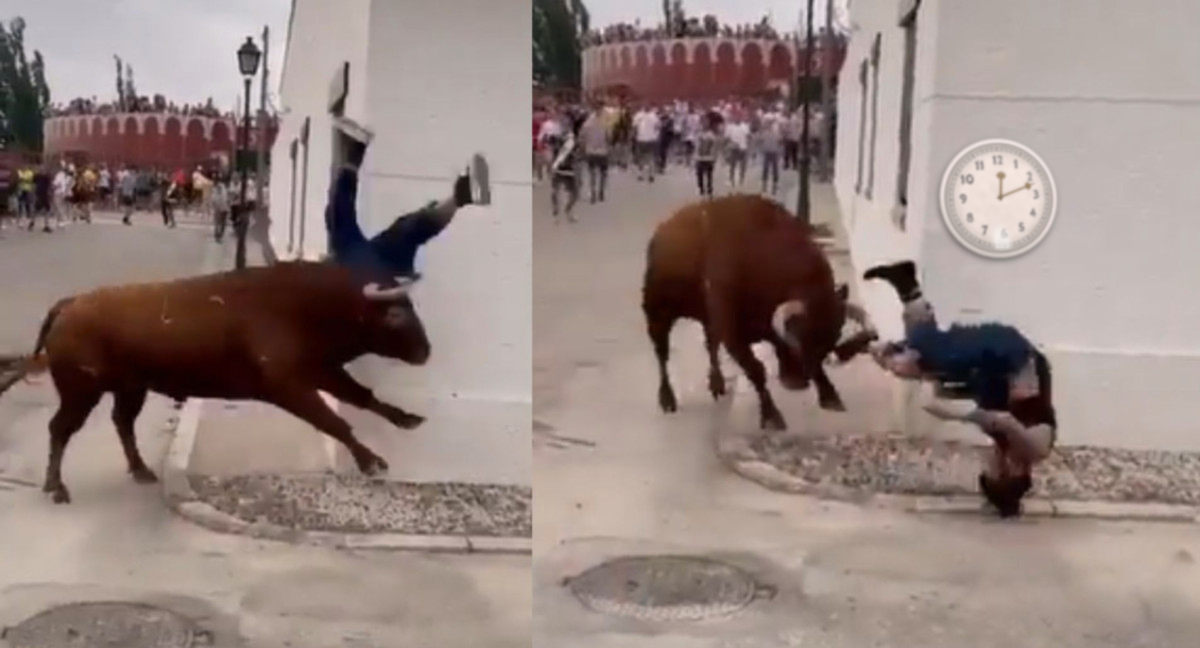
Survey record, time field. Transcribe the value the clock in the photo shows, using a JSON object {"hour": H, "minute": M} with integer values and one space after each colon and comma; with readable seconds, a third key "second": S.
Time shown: {"hour": 12, "minute": 12}
